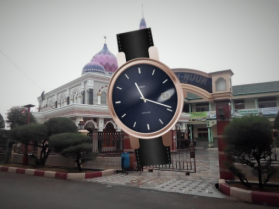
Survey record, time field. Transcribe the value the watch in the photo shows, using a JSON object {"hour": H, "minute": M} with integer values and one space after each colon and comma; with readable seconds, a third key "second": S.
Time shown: {"hour": 11, "minute": 19}
